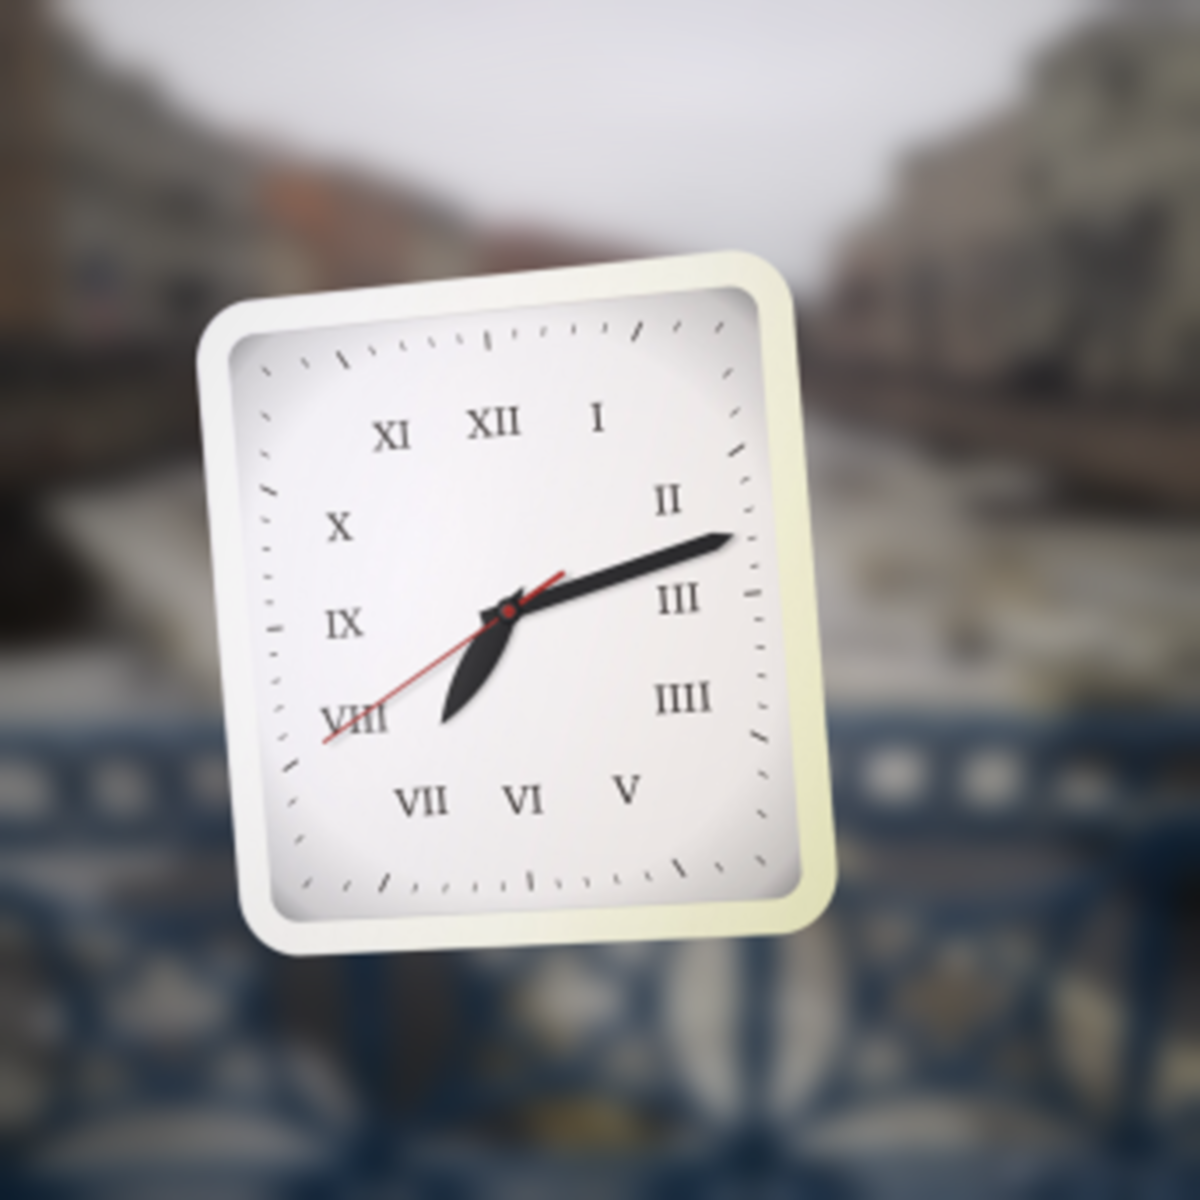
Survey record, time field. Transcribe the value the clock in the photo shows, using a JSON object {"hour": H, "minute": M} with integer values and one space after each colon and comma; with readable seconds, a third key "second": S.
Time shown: {"hour": 7, "minute": 12, "second": 40}
